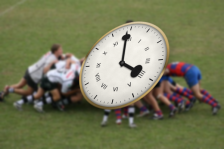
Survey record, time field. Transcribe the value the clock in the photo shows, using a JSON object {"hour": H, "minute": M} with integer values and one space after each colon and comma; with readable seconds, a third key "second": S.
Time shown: {"hour": 3, "minute": 59}
